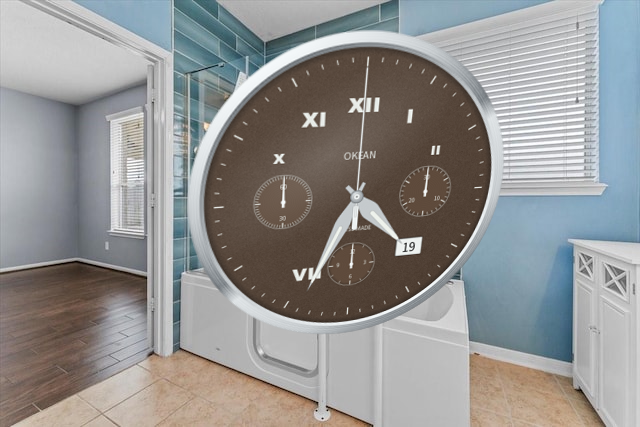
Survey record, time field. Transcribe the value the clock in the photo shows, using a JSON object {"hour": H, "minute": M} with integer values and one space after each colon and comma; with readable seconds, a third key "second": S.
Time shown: {"hour": 4, "minute": 34}
